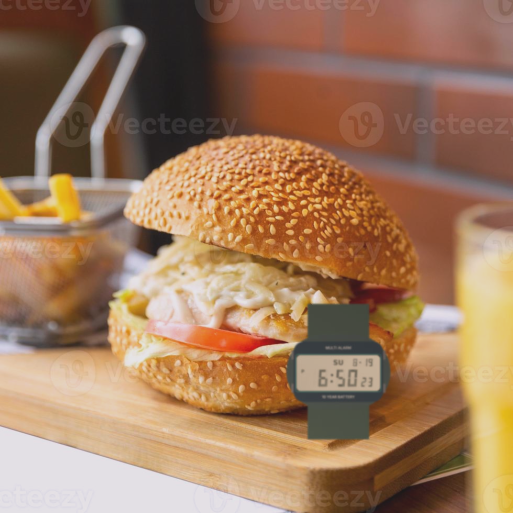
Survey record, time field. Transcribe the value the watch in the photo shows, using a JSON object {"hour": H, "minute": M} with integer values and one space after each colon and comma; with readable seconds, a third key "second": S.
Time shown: {"hour": 6, "minute": 50}
